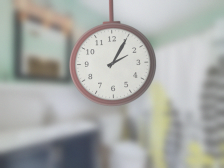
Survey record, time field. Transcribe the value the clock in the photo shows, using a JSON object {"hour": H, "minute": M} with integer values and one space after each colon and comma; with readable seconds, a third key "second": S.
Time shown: {"hour": 2, "minute": 5}
